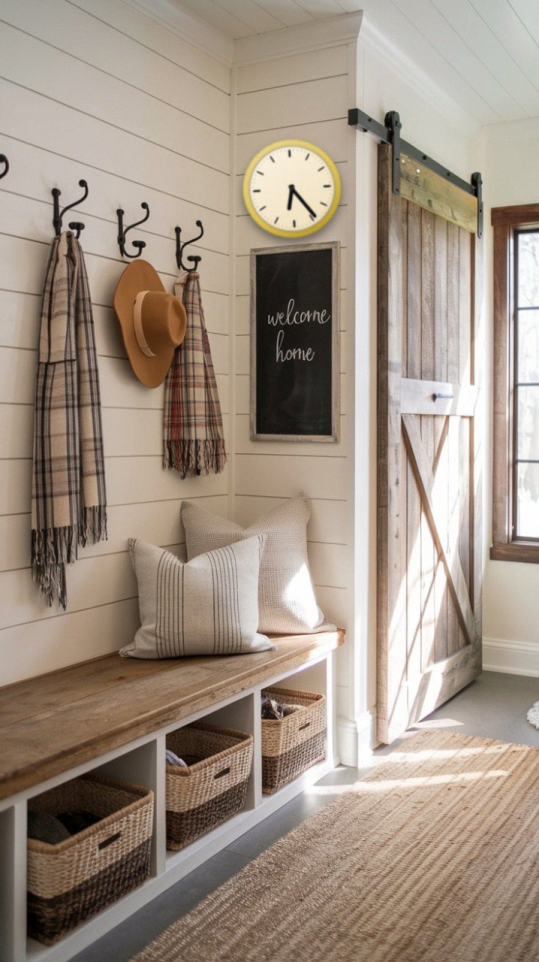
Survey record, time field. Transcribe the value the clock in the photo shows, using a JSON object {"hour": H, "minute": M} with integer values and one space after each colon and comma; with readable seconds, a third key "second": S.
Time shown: {"hour": 6, "minute": 24}
